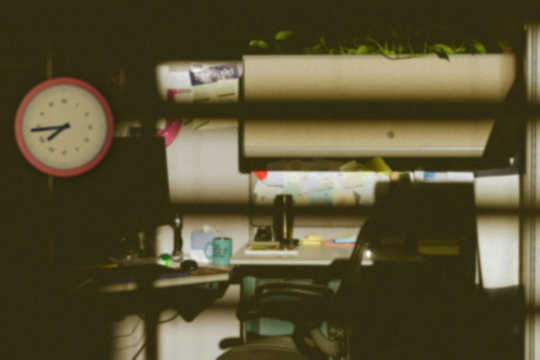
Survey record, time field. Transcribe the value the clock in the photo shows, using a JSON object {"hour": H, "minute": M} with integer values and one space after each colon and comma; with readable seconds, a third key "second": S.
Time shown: {"hour": 7, "minute": 44}
